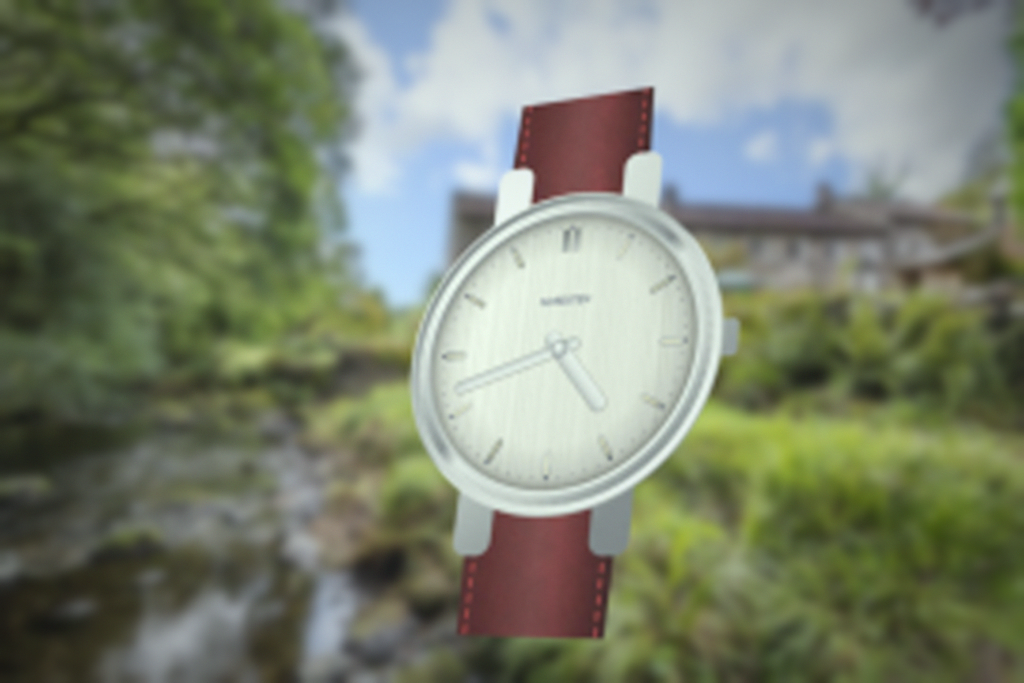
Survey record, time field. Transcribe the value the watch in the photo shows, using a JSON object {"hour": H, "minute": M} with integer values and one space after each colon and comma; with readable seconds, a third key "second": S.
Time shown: {"hour": 4, "minute": 42}
